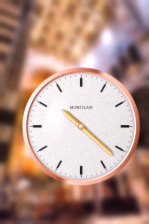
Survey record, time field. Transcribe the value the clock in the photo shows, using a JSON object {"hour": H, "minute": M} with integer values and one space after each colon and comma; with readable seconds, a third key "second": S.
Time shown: {"hour": 10, "minute": 22}
